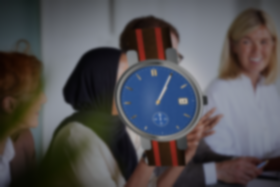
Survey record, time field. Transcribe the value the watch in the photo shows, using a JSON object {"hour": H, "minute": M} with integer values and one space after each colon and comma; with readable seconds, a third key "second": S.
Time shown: {"hour": 1, "minute": 5}
